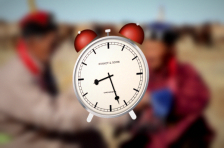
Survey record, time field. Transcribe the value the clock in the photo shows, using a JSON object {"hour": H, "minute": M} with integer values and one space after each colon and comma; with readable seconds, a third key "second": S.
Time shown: {"hour": 8, "minute": 27}
